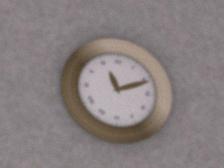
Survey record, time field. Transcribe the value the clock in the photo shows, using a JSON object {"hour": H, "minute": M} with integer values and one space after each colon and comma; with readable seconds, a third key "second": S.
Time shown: {"hour": 11, "minute": 11}
